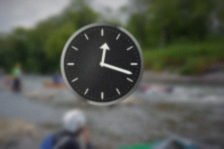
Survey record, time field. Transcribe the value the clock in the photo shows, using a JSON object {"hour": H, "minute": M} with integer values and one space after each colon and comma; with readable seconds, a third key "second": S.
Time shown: {"hour": 12, "minute": 18}
